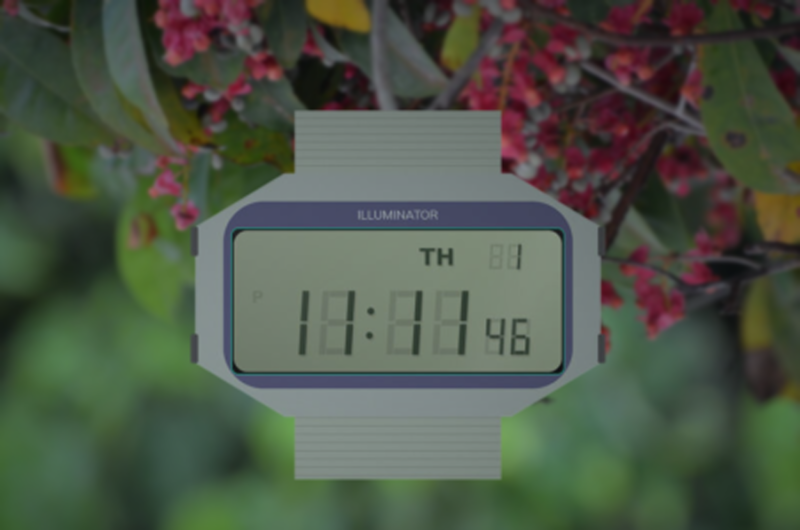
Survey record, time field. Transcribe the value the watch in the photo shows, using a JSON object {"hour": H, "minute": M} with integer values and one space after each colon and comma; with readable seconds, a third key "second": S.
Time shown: {"hour": 11, "minute": 11, "second": 46}
